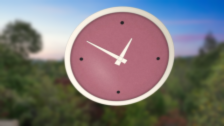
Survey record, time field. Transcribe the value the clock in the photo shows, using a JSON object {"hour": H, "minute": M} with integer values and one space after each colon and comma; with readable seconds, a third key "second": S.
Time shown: {"hour": 12, "minute": 50}
